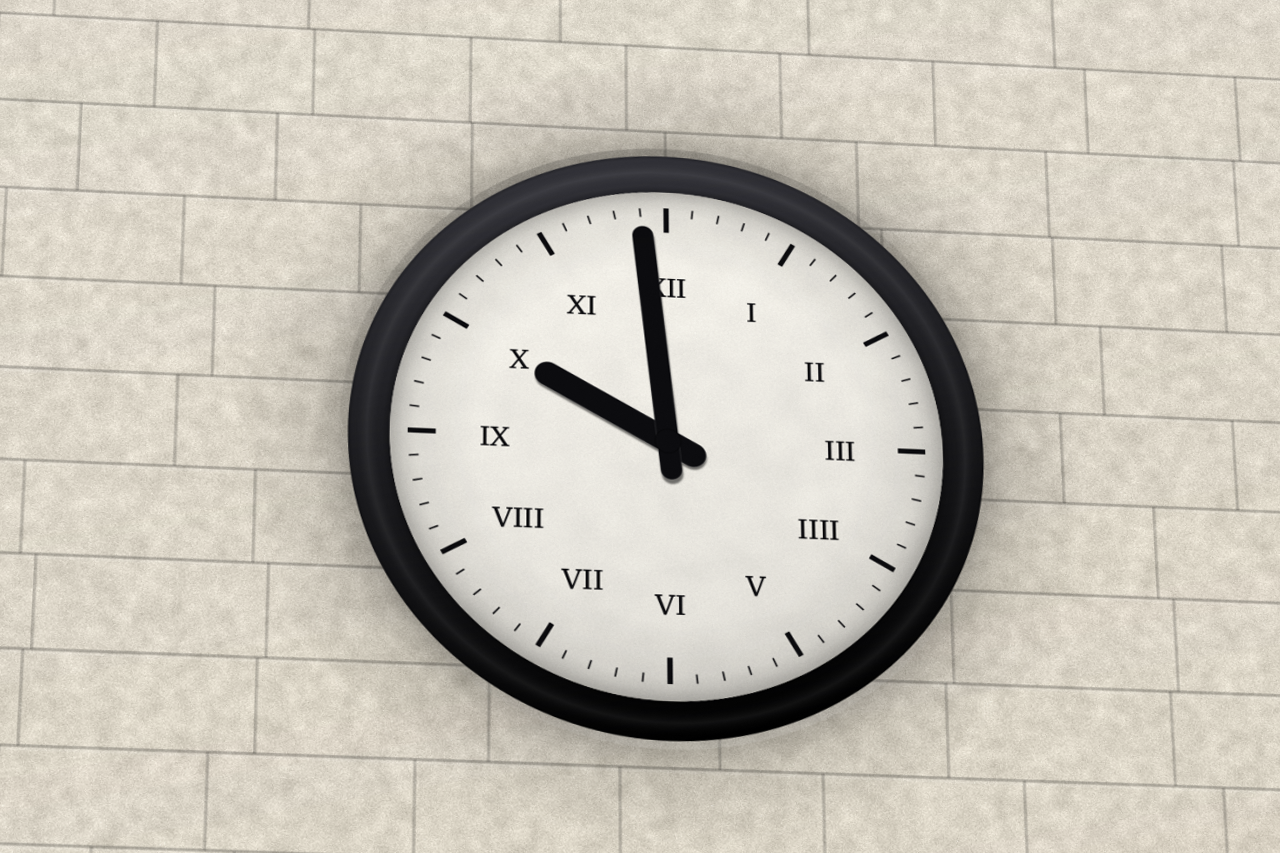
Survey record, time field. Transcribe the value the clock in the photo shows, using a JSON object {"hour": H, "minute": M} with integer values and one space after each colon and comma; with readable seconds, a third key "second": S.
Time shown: {"hour": 9, "minute": 59}
